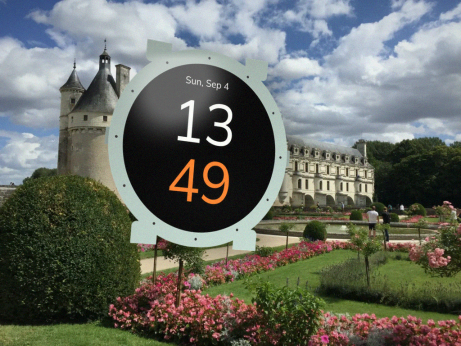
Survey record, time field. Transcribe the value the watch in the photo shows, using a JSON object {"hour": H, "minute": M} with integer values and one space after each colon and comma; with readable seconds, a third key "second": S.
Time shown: {"hour": 13, "minute": 49}
